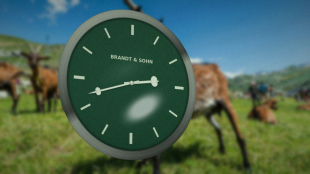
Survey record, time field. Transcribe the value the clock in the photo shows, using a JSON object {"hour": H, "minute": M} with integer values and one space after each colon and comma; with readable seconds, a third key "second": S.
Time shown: {"hour": 2, "minute": 42}
